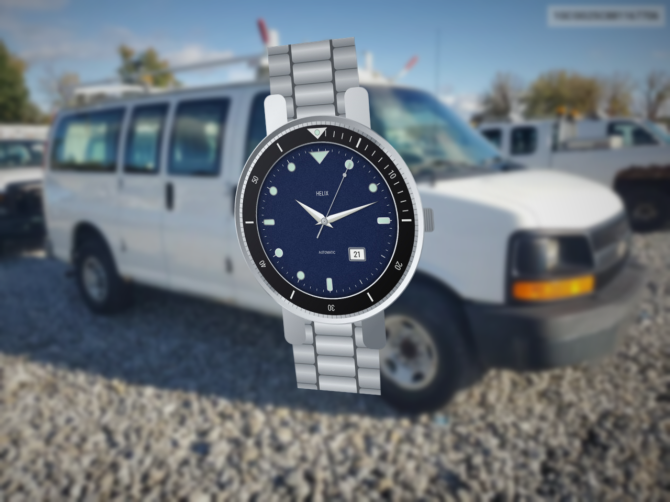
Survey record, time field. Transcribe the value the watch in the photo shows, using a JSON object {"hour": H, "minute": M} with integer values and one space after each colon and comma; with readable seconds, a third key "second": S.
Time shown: {"hour": 10, "minute": 12, "second": 5}
